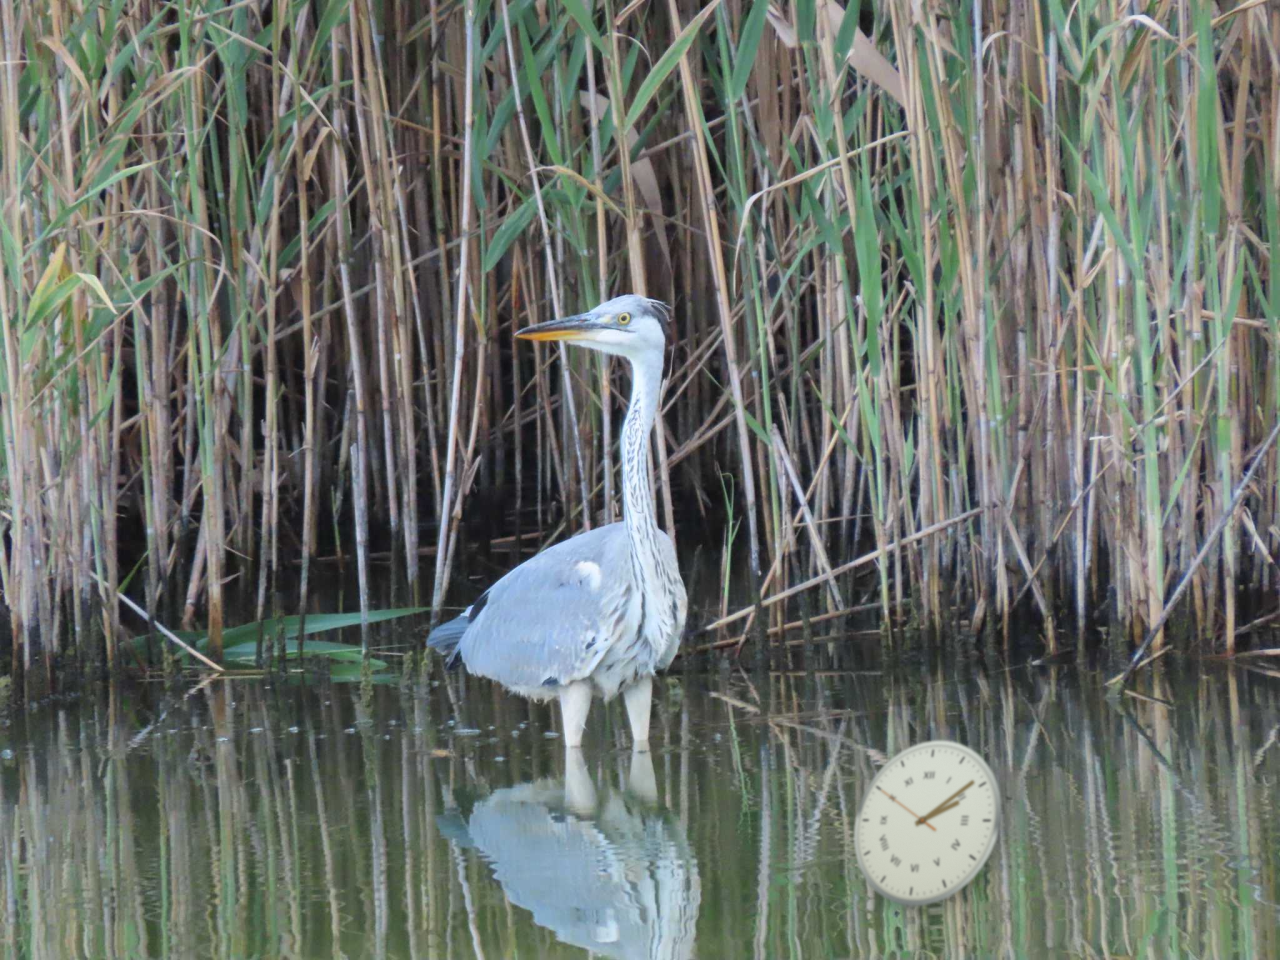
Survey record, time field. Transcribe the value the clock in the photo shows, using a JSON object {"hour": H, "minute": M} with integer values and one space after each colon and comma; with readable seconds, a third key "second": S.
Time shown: {"hour": 2, "minute": 8, "second": 50}
